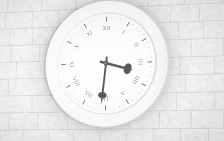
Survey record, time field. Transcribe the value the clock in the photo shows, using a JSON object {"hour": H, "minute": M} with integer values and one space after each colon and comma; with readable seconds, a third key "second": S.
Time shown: {"hour": 3, "minute": 31}
